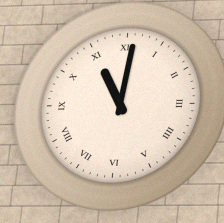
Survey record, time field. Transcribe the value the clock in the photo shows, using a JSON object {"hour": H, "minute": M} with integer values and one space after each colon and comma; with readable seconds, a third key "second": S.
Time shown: {"hour": 11, "minute": 1}
